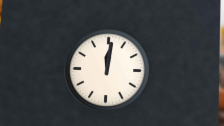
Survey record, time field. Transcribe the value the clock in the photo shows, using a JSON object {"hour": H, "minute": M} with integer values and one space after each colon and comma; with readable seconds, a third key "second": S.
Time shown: {"hour": 12, "minute": 1}
